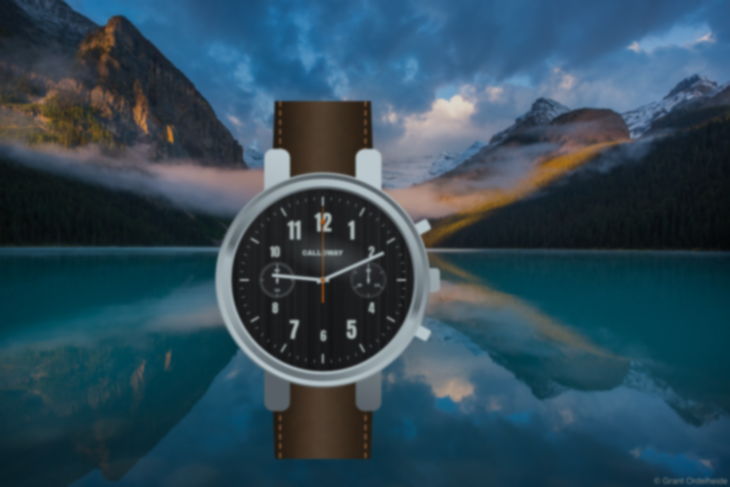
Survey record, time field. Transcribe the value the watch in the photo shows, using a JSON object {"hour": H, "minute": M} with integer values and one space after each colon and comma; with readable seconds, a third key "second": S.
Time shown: {"hour": 9, "minute": 11}
